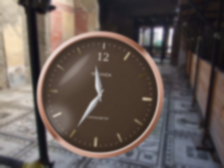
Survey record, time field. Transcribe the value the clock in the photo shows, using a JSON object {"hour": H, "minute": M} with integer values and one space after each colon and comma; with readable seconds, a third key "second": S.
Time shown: {"hour": 11, "minute": 35}
